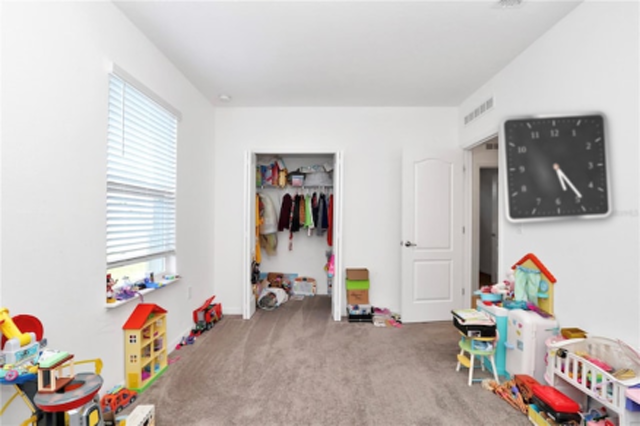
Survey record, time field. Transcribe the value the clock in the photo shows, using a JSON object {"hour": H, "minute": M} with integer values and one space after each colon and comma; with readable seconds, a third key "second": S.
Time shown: {"hour": 5, "minute": 24}
